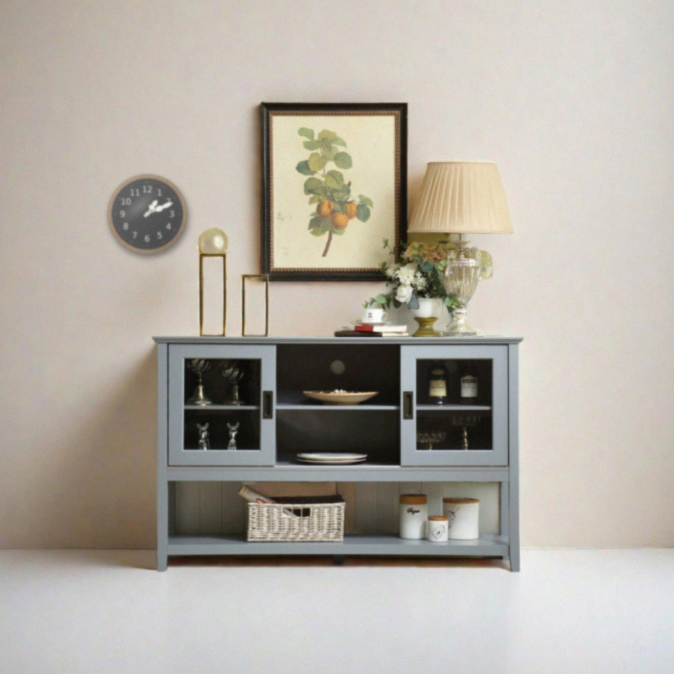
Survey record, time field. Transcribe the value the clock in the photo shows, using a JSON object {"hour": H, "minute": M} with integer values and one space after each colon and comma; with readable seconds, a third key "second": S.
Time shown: {"hour": 1, "minute": 11}
